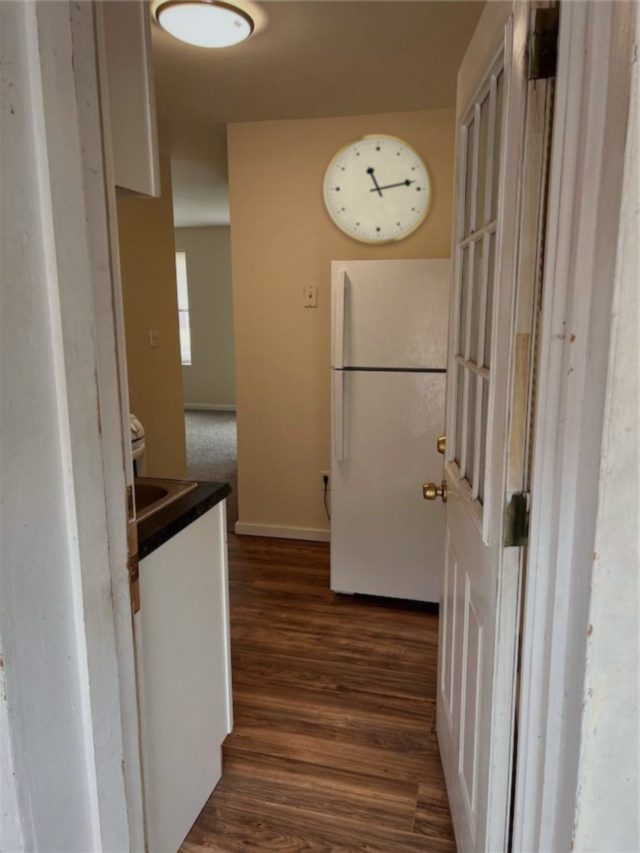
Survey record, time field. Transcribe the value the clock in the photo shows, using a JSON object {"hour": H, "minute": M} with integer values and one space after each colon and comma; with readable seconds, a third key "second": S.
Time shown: {"hour": 11, "minute": 13}
